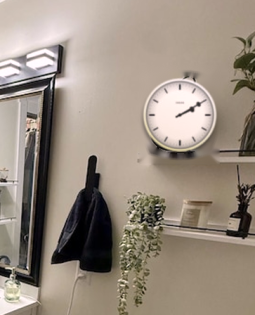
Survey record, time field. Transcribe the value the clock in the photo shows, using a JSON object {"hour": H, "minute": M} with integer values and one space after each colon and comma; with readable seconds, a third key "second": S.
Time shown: {"hour": 2, "minute": 10}
